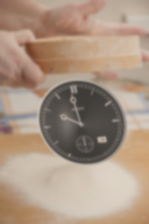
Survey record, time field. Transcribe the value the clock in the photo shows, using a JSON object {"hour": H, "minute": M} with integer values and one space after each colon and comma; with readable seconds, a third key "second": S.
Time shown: {"hour": 9, "minute": 59}
